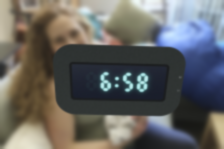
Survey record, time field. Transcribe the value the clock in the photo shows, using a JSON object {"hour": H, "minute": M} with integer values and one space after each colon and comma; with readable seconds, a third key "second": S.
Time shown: {"hour": 6, "minute": 58}
